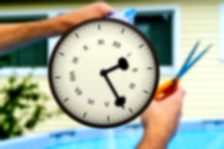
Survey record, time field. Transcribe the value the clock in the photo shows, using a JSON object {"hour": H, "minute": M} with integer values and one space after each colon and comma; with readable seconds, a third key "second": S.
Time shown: {"hour": 1, "minute": 21}
